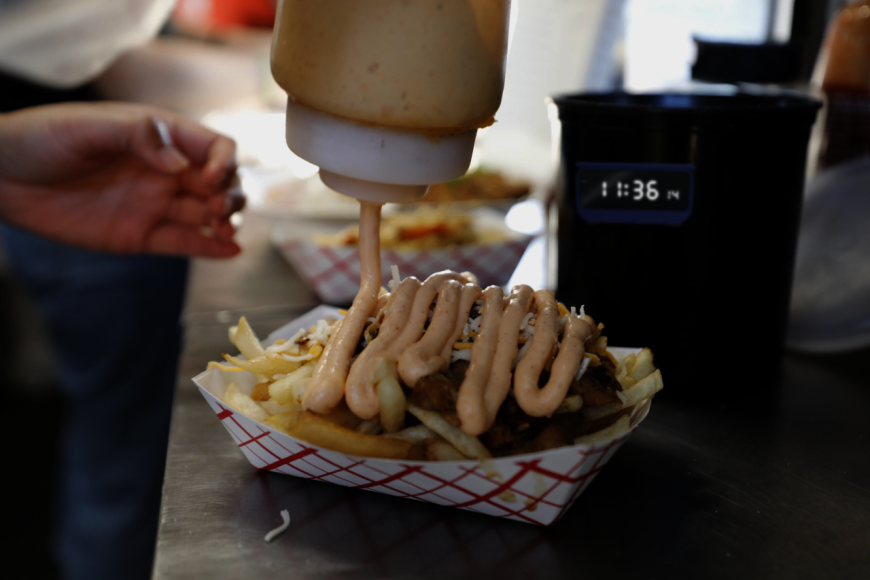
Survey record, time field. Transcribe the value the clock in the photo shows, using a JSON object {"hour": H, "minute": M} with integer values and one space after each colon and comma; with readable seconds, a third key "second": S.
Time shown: {"hour": 11, "minute": 36}
